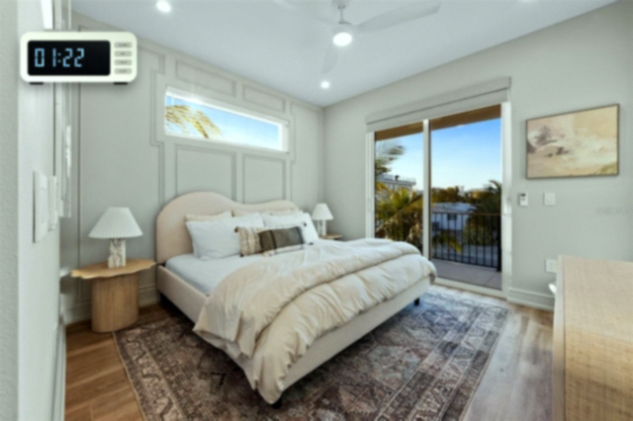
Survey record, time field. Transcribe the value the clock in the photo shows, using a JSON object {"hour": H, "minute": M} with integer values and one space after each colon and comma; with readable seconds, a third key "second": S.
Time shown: {"hour": 1, "minute": 22}
